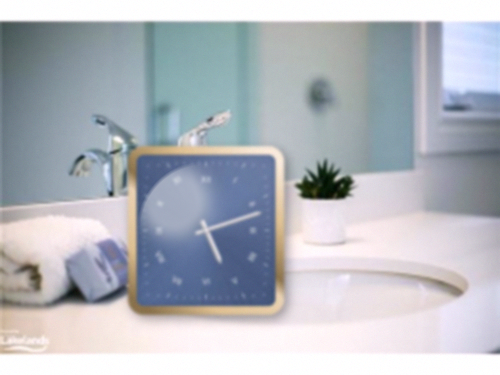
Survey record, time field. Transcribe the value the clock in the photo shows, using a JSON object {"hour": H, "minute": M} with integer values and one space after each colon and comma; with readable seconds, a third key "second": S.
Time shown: {"hour": 5, "minute": 12}
